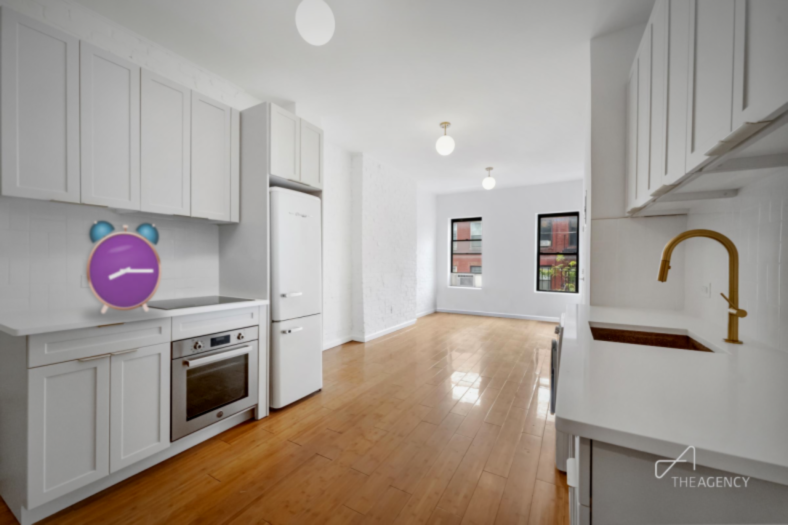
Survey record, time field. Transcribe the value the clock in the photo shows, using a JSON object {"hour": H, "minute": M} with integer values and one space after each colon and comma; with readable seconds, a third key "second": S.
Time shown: {"hour": 8, "minute": 15}
